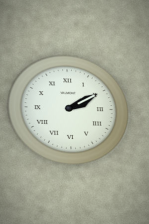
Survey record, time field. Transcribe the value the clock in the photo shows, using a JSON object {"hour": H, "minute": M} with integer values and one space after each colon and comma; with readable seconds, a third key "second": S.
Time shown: {"hour": 2, "minute": 10}
